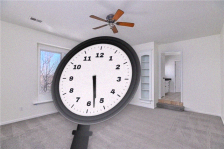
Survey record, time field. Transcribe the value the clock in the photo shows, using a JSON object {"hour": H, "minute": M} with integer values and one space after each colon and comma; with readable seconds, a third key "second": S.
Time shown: {"hour": 5, "minute": 28}
